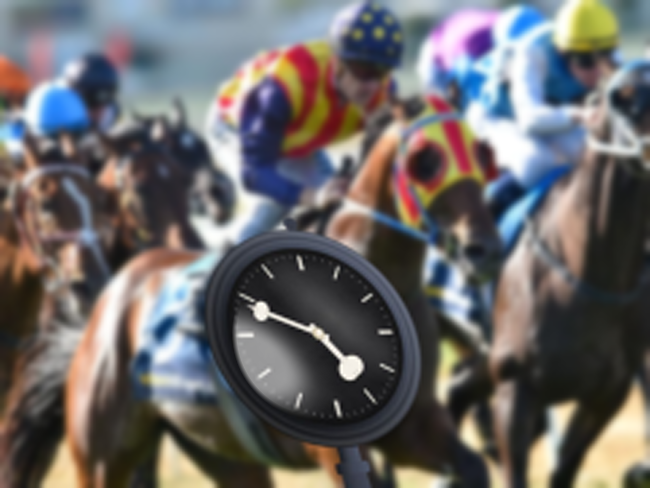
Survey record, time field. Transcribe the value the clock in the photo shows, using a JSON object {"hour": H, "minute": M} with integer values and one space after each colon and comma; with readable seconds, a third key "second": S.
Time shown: {"hour": 4, "minute": 49}
